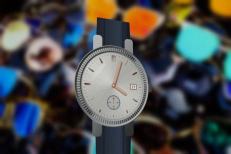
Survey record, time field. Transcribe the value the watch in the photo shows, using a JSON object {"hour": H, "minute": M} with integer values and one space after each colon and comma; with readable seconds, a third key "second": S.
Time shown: {"hour": 4, "minute": 3}
